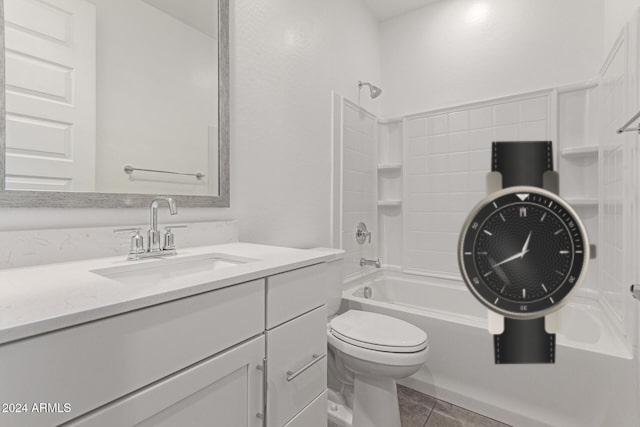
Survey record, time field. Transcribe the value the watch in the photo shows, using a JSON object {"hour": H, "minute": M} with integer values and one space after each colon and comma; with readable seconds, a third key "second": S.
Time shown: {"hour": 12, "minute": 41}
